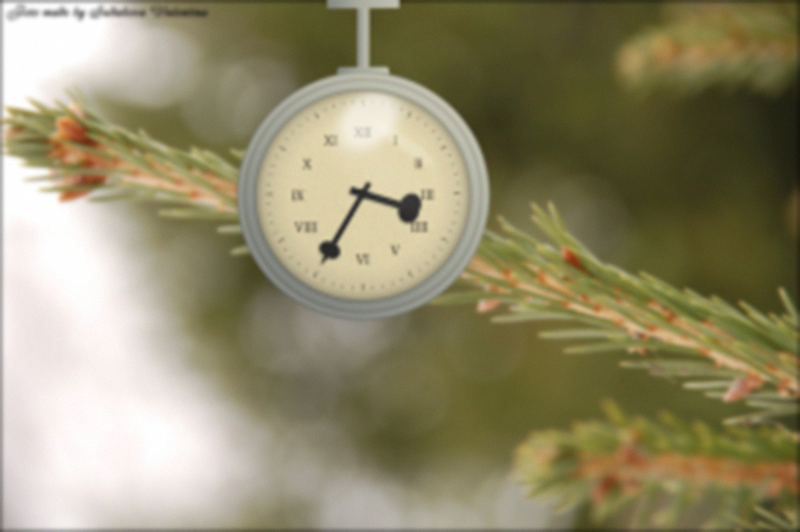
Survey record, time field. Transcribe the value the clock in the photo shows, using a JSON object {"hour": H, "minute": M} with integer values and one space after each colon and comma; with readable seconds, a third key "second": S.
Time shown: {"hour": 3, "minute": 35}
